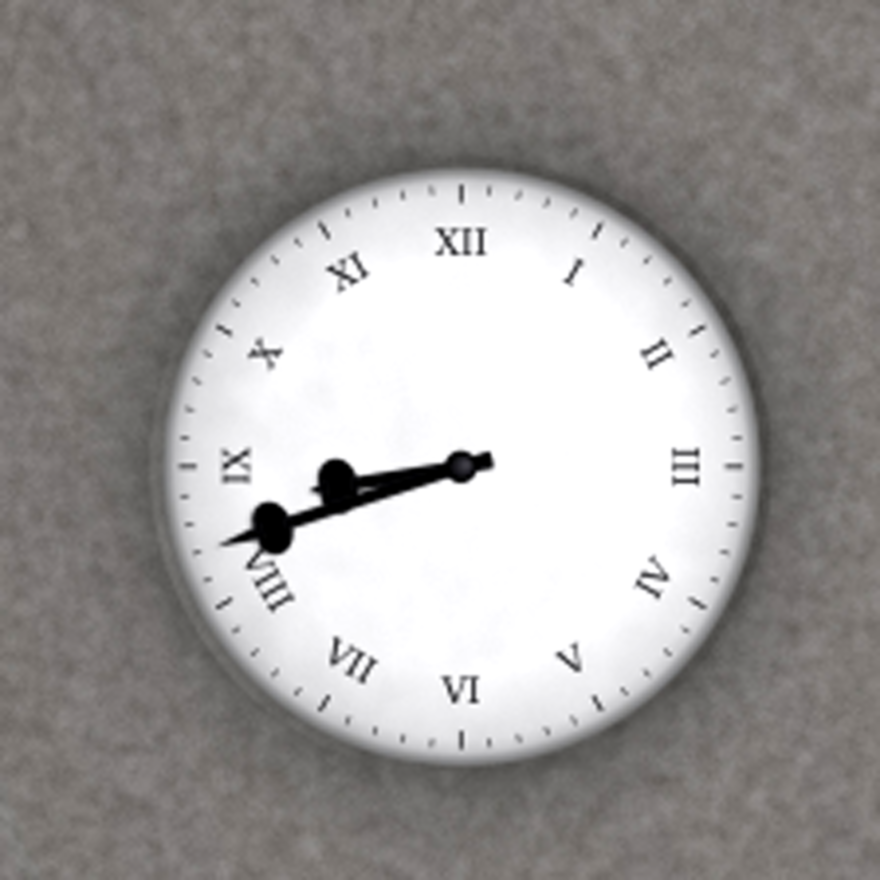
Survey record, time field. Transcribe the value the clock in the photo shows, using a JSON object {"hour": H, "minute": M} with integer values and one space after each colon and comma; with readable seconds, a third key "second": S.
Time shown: {"hour": 8, "minute": 42}
